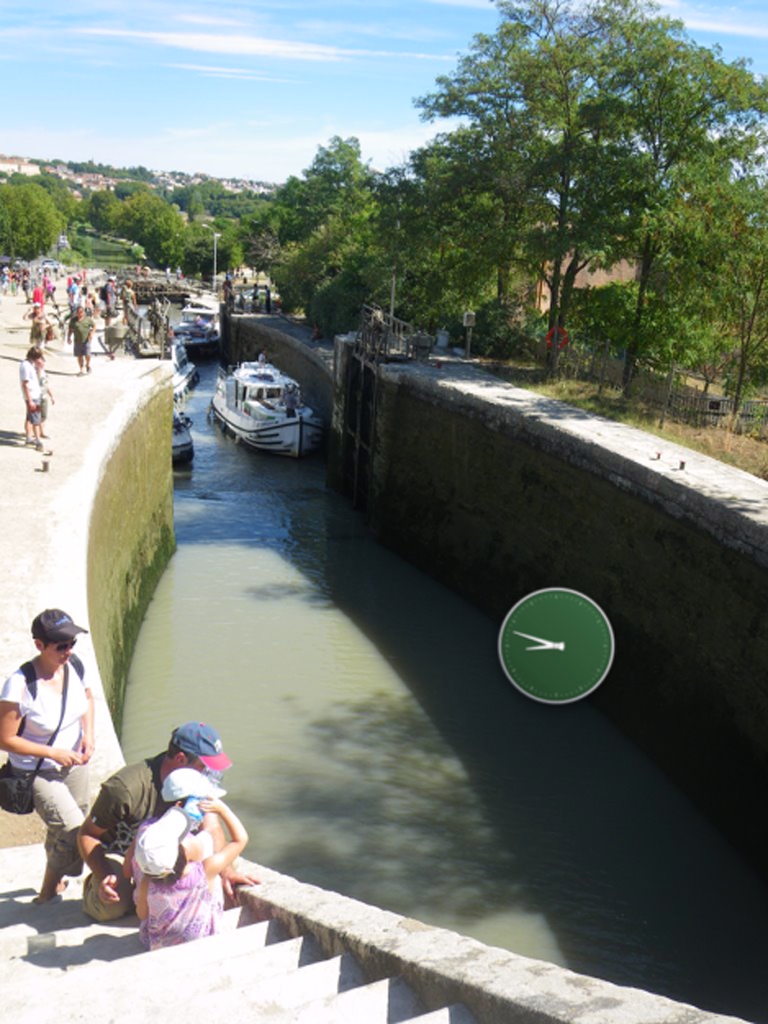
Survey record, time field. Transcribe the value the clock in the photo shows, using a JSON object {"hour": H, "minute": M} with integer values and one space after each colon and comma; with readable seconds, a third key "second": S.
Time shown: {"hour": 8, "minute": 48}
